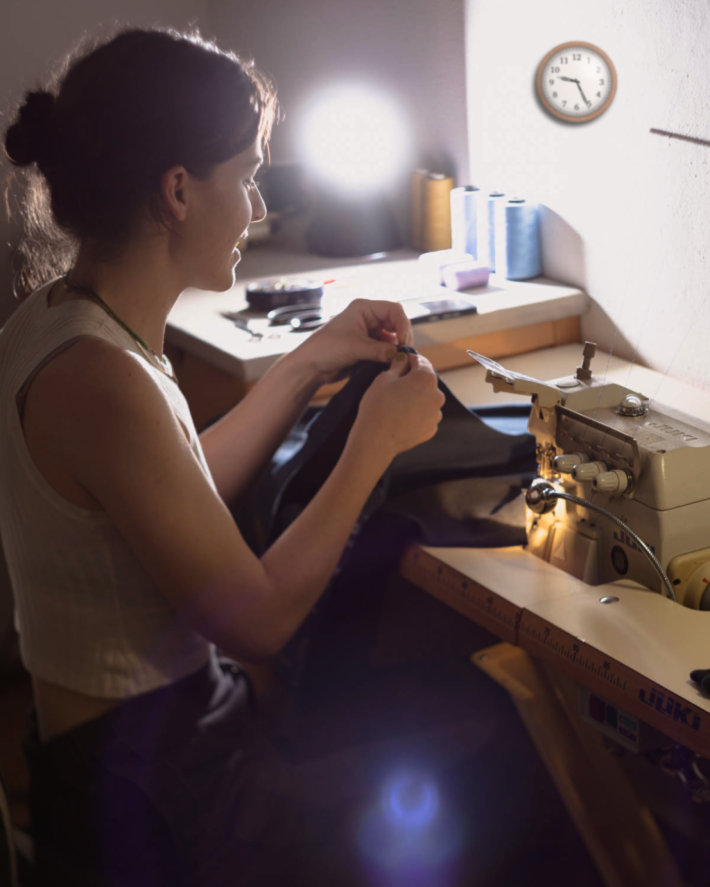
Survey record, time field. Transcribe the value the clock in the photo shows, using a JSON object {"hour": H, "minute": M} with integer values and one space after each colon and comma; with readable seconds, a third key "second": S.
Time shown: {"hour": 9, "minute": 26}
